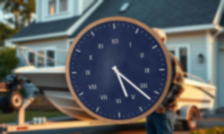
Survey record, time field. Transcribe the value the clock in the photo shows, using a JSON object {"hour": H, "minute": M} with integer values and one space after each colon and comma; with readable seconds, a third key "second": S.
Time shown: {"hour": 5, "minute": 22}
